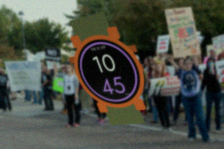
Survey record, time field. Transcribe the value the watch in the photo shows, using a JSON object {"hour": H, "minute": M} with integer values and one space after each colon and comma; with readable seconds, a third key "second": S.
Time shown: {"hour": 10, "minute": 45}
